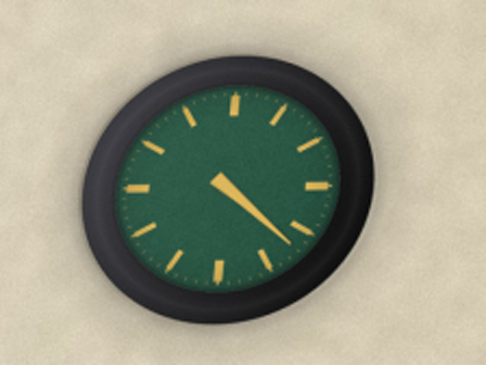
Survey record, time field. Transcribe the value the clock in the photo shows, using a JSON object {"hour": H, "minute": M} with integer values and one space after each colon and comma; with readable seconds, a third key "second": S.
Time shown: {"hour": 4, "minute": 22}
